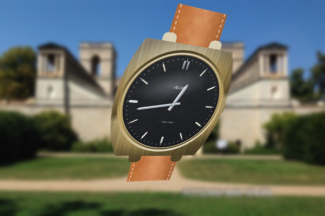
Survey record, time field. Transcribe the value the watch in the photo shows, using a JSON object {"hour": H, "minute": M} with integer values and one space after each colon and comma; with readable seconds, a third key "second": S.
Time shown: {"hour": 12, "minute": 43}
